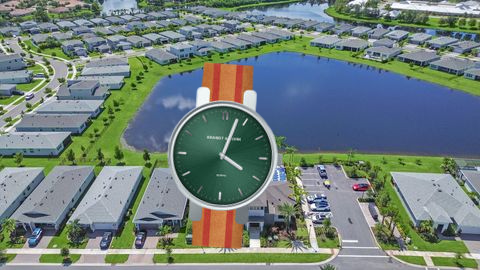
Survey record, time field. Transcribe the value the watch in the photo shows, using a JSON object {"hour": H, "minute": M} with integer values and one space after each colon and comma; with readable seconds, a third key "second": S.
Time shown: {"hour": 4, "minute": 3}
